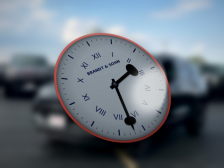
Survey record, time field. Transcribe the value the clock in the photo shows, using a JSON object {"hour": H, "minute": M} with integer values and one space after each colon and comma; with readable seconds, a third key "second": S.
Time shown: {"hour": 2, "minute": 32}
